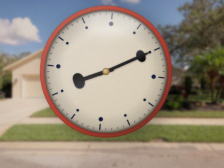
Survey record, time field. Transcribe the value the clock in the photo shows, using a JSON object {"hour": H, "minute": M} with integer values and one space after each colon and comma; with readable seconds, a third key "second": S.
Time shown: {"hour": 8, "minute": 10}
